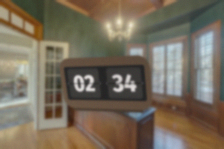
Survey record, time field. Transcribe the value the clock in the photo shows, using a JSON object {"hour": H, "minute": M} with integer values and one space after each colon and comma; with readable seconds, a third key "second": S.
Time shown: {"hour": 2, "minute": 34}
